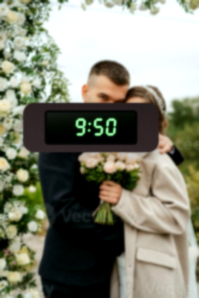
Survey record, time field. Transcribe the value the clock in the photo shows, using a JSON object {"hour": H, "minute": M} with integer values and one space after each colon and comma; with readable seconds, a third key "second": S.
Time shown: {"hour": 9, "minute": 50}
